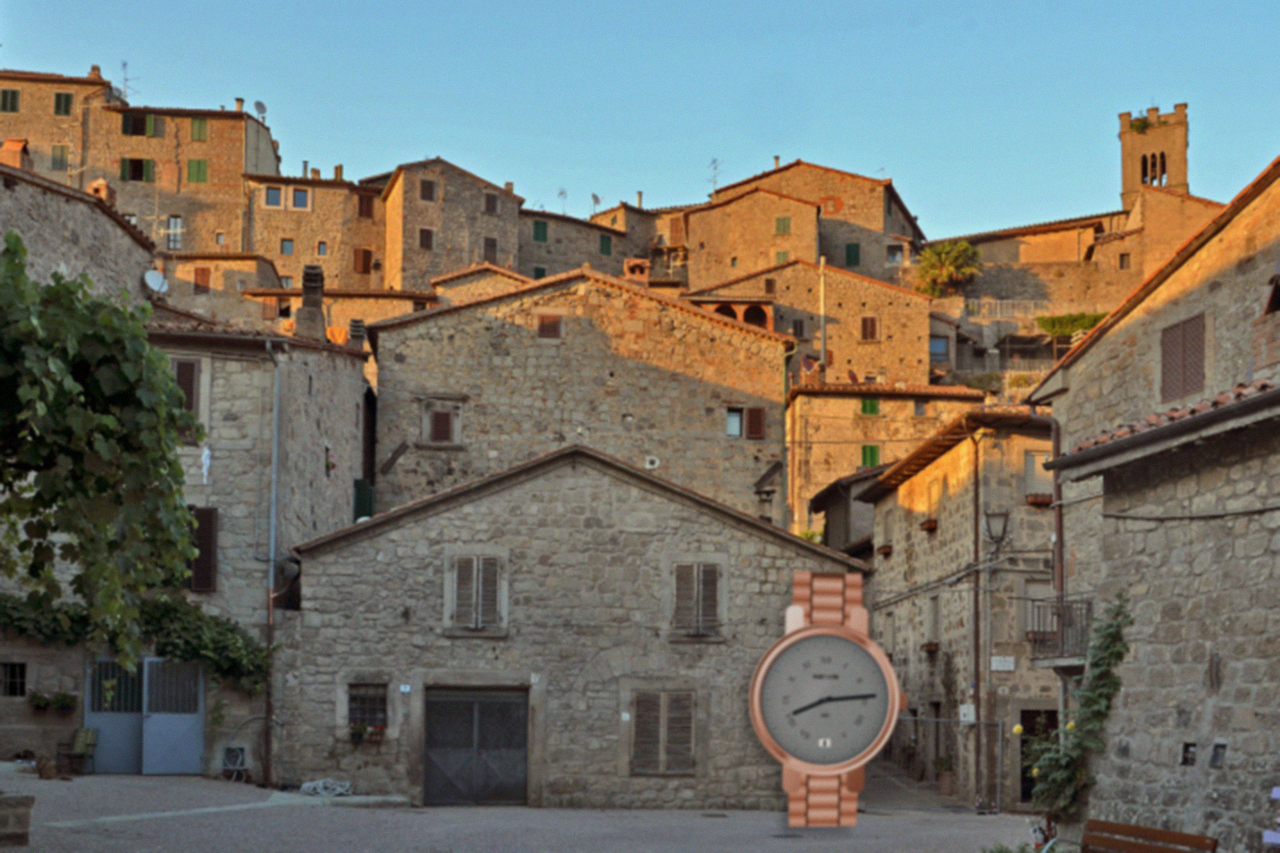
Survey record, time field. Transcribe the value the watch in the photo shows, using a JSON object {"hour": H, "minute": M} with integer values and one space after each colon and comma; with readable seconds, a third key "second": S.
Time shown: {"hour": 8, "minute": 14}
